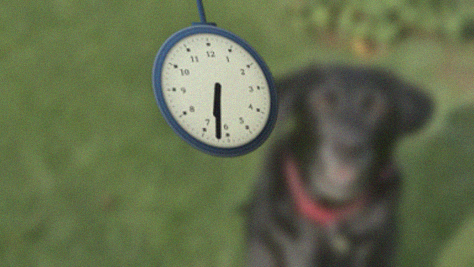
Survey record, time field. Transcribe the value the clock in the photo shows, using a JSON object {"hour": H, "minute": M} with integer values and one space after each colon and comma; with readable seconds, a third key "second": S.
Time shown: {"hour": 6, "minute": 32}
